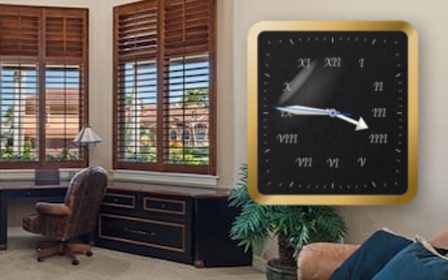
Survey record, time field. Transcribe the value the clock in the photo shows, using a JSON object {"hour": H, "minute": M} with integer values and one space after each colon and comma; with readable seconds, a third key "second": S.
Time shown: {"hour": 3, "minute": 45, "second": 46}
